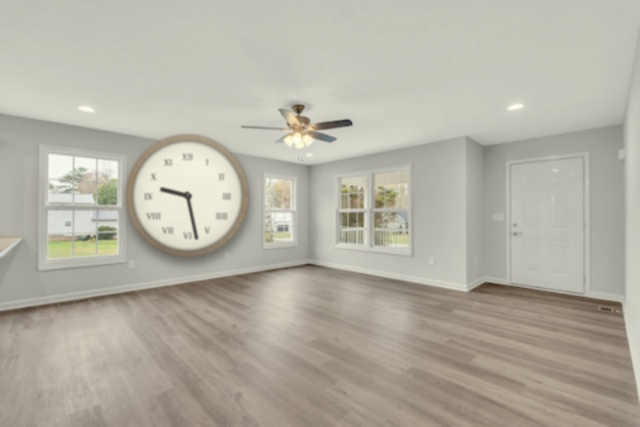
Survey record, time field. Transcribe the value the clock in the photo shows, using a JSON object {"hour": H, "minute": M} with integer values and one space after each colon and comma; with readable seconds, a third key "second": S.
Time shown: {"hour": 9, "minute": 28}
